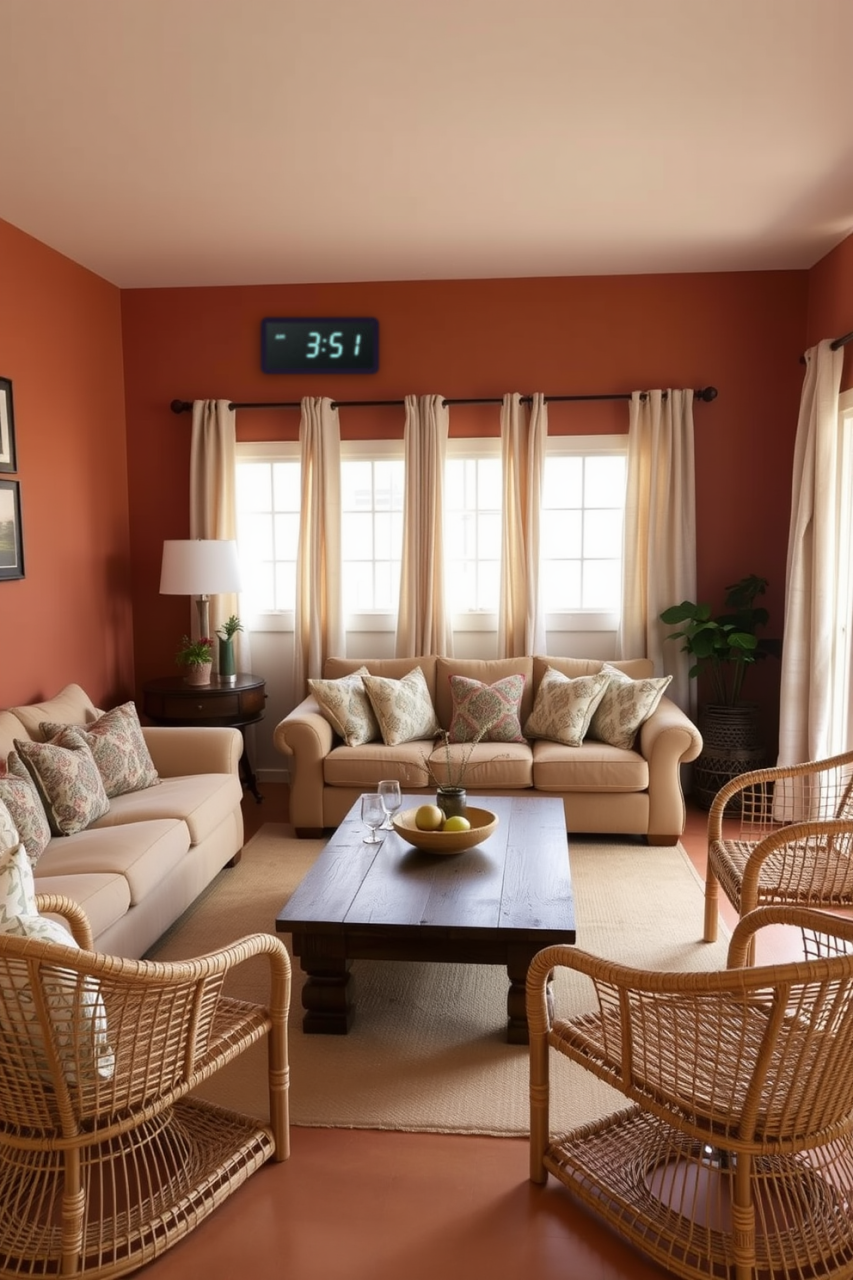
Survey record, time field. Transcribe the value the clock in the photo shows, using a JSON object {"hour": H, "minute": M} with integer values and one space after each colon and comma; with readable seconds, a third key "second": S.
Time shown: {"hour": 3, "minute": 51}
